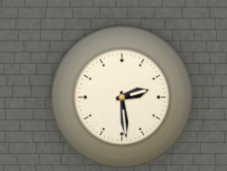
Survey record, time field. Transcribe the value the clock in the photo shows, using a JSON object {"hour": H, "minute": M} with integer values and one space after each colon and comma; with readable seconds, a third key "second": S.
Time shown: {"hour": 2, "minute": 29}
